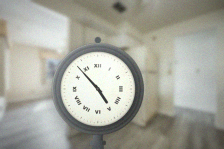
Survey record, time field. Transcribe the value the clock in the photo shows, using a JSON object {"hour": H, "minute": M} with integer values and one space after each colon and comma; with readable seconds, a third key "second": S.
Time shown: {"hour": 4, "minute": 53}
